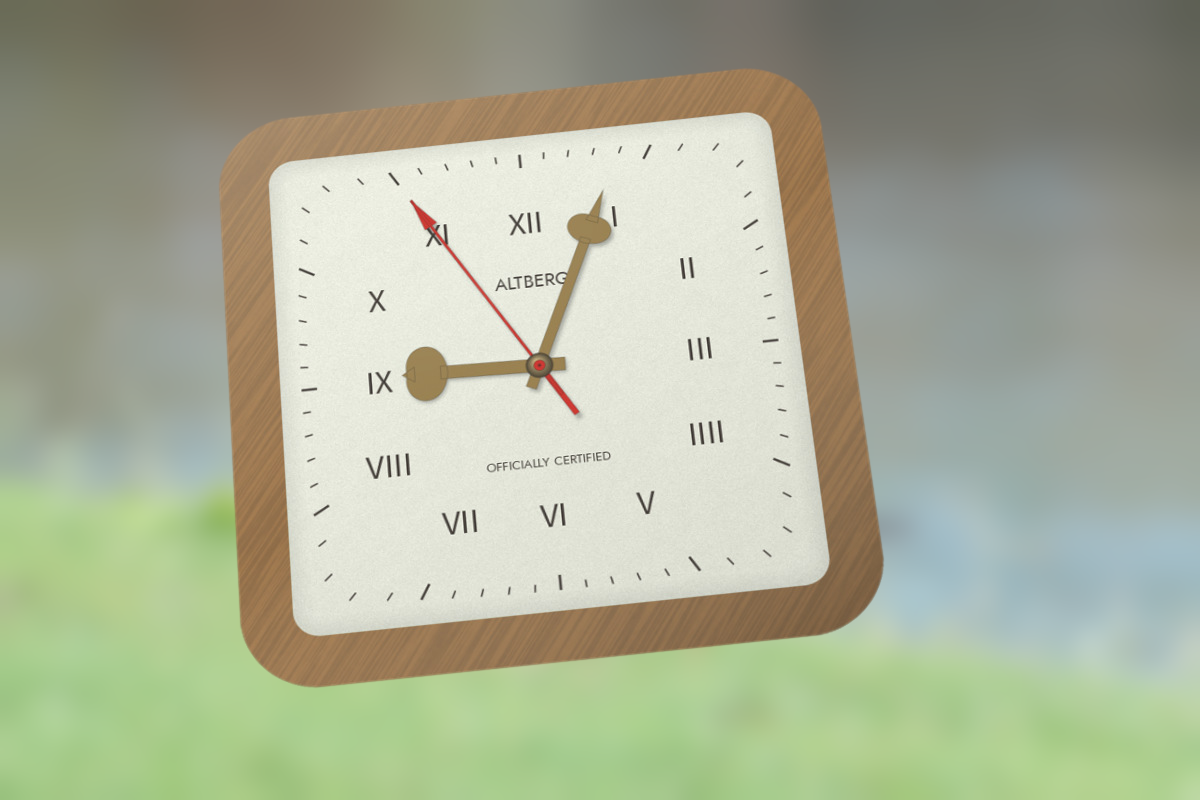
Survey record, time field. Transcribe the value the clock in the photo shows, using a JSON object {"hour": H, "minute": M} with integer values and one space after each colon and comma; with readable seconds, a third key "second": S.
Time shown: {"hour": 9, "minute": 3, "second": 55}
